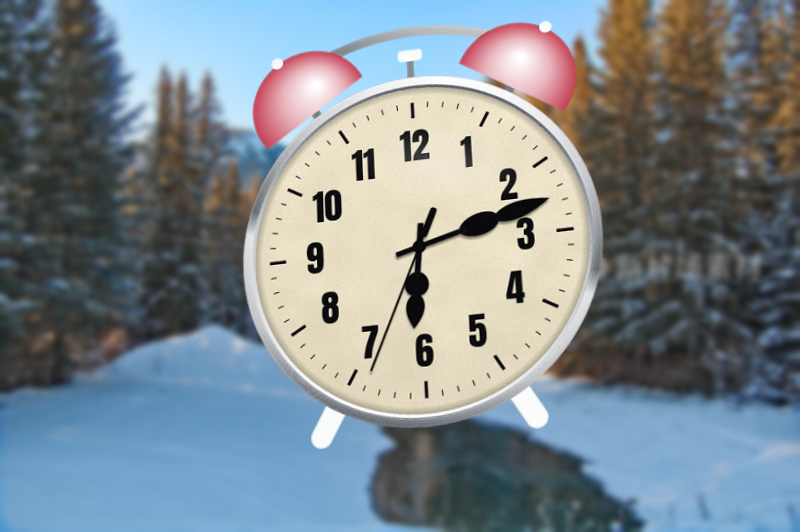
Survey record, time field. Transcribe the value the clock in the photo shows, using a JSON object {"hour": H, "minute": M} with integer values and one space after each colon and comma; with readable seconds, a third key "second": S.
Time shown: {"hour": 6, "minute": 12, "second": 34}
